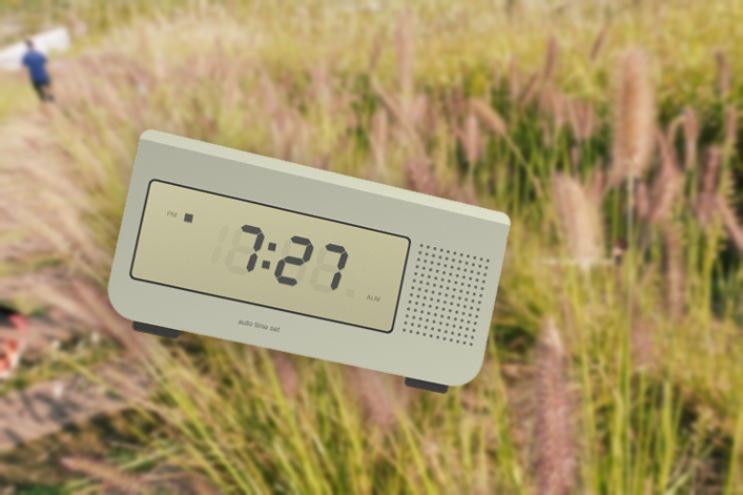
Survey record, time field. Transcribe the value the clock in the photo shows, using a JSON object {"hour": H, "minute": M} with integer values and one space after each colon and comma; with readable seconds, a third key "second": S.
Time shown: {"hour": 7, "minute": 27}
